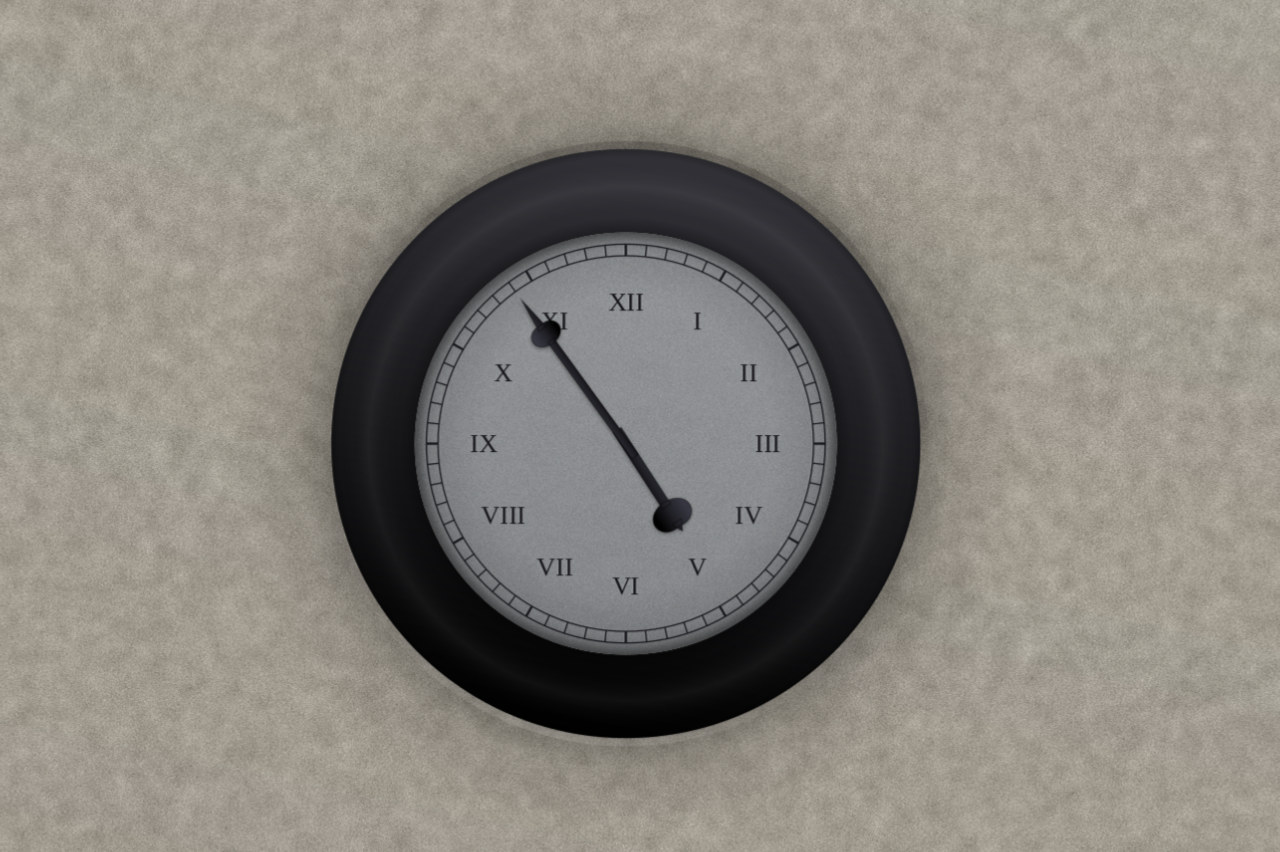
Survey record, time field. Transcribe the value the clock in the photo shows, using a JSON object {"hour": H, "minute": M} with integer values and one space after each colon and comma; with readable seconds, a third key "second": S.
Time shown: {"hour": 4, "minute": 54}
